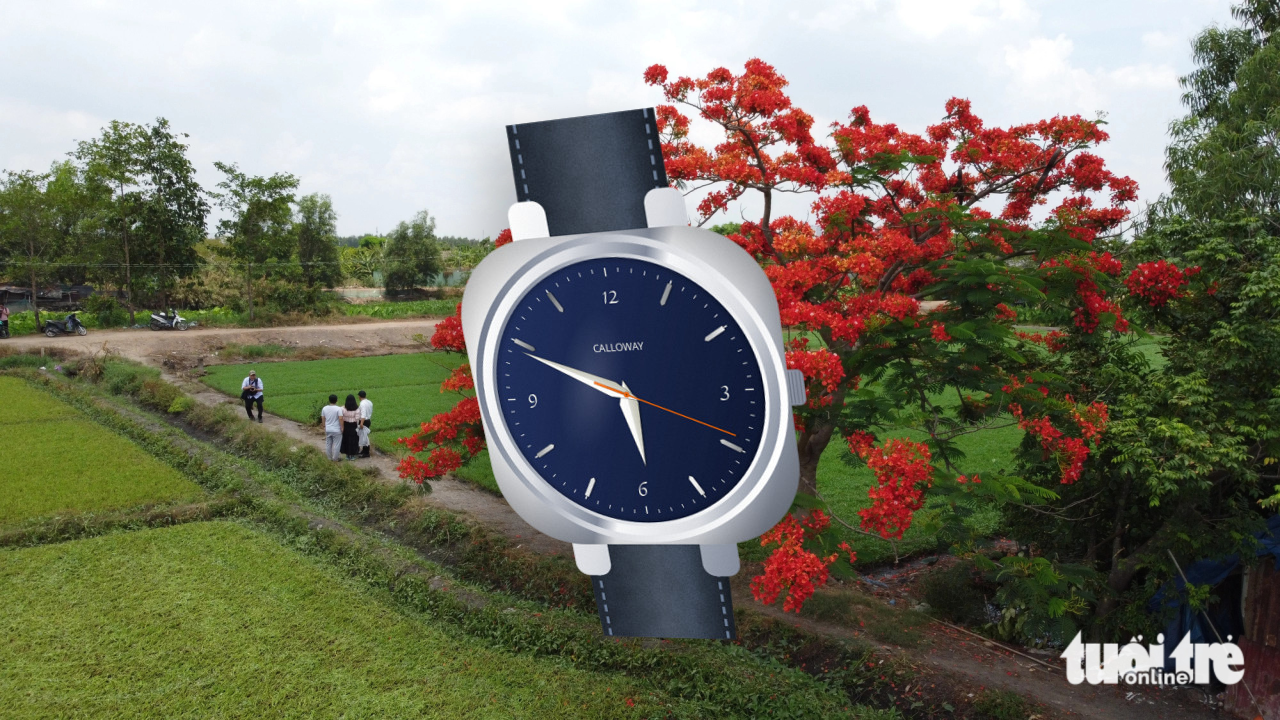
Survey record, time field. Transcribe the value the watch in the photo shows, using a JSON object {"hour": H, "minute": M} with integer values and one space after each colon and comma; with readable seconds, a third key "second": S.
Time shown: {"hour": 5, "minute": 49, "second": 19}
